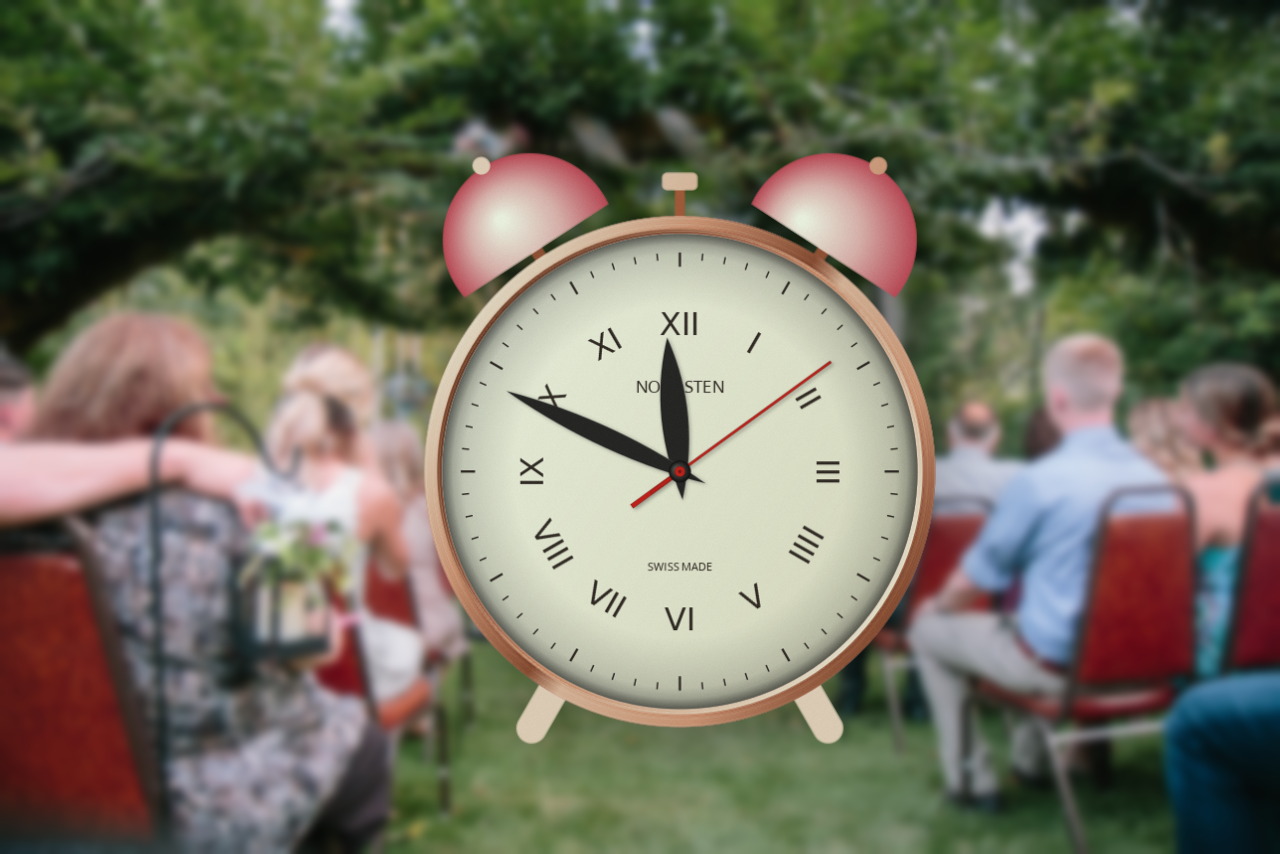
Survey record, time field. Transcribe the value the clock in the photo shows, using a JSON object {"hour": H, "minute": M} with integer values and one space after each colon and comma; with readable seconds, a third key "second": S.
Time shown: {"hour": 11, "minute": 49, "second": 9}
